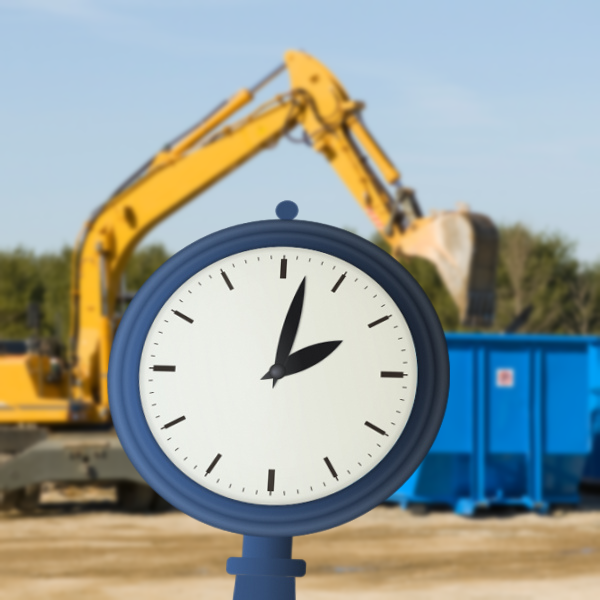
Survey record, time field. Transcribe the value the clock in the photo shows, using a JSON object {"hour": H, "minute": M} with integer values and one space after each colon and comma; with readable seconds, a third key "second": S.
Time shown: {"hour": 2, "minute": 2}
